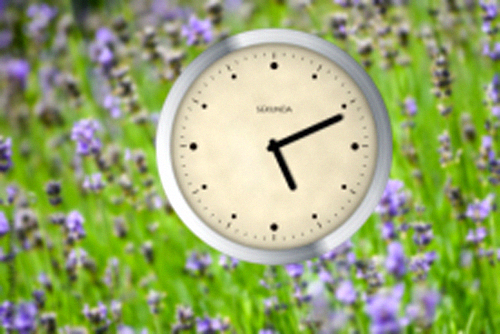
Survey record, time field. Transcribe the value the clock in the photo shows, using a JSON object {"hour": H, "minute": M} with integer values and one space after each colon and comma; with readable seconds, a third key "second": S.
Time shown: {"hour": 5, "minute": 11}
